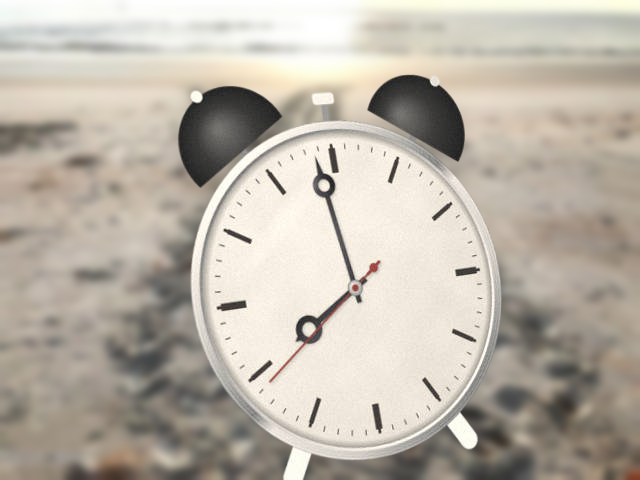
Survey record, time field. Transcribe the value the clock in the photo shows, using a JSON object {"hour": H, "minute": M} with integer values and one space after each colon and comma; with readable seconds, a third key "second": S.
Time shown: {"hour": 7, "minute": 58, "second": 39}
